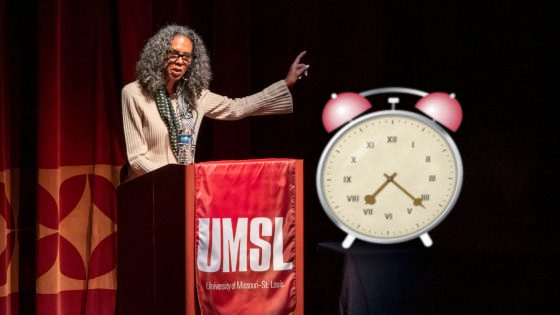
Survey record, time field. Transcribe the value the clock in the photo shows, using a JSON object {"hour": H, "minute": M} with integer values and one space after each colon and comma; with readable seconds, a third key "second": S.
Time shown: {"hour": 7, "minute": 22}
